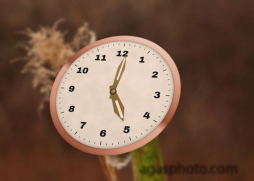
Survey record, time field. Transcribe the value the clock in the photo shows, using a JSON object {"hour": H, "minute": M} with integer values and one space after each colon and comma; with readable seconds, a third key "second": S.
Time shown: {"hour": 5, "minute": 1}
